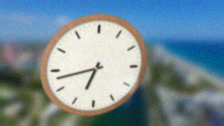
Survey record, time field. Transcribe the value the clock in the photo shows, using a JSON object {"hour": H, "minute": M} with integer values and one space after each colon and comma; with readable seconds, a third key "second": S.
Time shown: {"hour": 6, "minute": 43}
